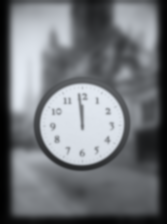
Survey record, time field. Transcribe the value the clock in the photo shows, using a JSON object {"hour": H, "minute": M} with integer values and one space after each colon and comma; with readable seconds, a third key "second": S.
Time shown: {"hour": 11, "minute": 59}
